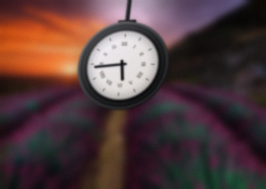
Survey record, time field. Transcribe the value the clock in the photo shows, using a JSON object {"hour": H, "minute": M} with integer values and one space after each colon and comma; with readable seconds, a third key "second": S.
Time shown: {"hour": 5, "minute": 44}
